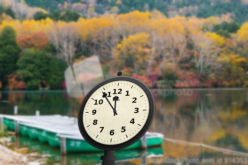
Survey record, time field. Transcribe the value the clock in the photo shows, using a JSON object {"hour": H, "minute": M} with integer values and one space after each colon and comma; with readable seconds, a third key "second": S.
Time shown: {"hour": 11, "minute": 54}
